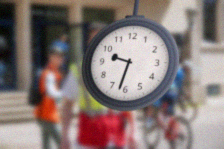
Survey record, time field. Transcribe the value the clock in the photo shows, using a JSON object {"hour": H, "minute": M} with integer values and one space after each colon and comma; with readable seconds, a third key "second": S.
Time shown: {"hour": 9, "minute": 32}
